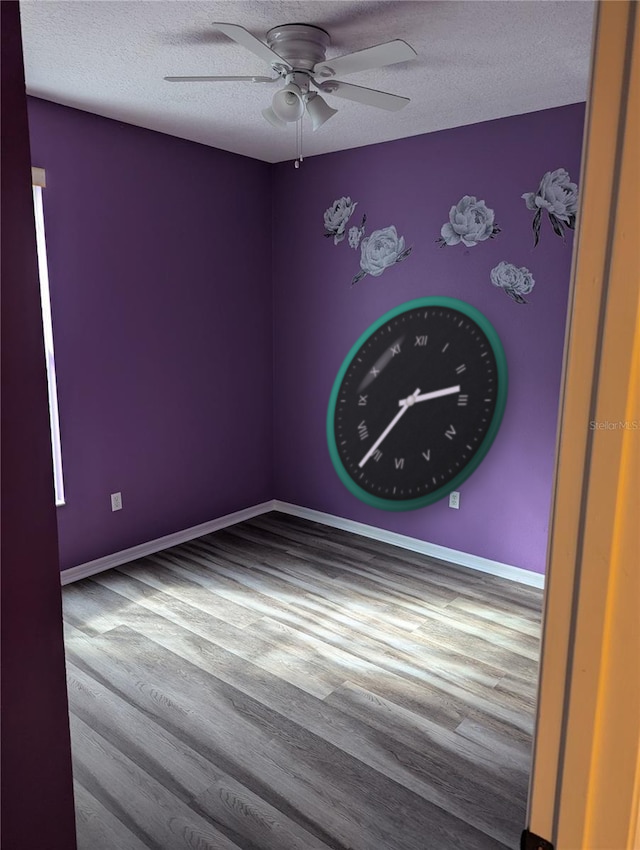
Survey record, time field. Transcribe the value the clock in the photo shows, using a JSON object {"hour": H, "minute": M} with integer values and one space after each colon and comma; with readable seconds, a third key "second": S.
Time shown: {"hour": 2, "minute": 36}
